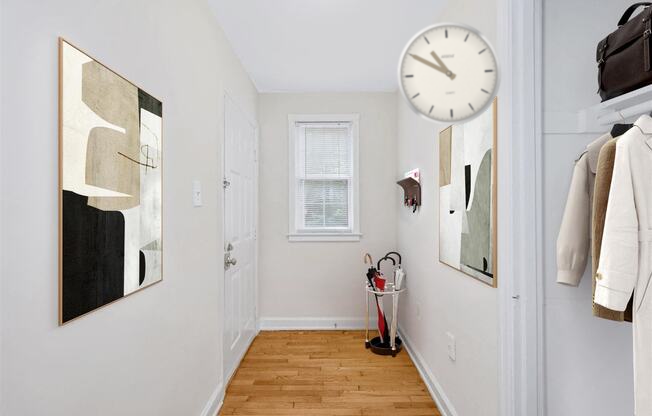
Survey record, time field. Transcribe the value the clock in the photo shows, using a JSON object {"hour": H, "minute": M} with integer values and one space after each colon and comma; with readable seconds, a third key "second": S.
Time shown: {"hour": 10, "minute": 50}
